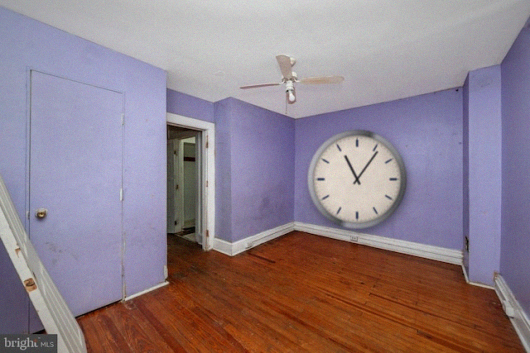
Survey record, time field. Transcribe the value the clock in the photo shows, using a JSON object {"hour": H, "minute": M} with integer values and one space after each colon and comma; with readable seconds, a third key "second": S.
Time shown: {"hour": 11, "minute": 6}
